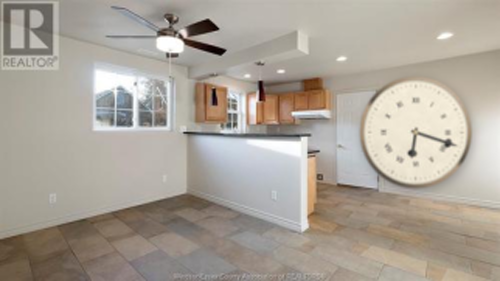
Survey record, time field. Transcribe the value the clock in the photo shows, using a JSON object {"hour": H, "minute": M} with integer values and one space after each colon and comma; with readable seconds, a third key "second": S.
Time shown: {"hour": 6, "minute": 18}
